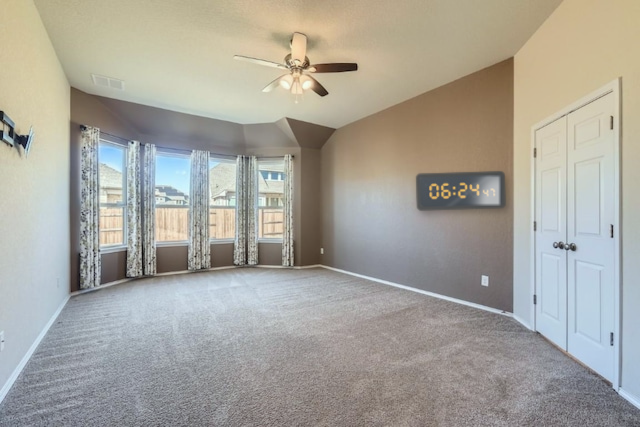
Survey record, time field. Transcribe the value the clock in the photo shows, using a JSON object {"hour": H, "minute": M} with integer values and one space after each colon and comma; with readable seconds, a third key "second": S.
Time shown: {"hour": 6, "minute": 24}
